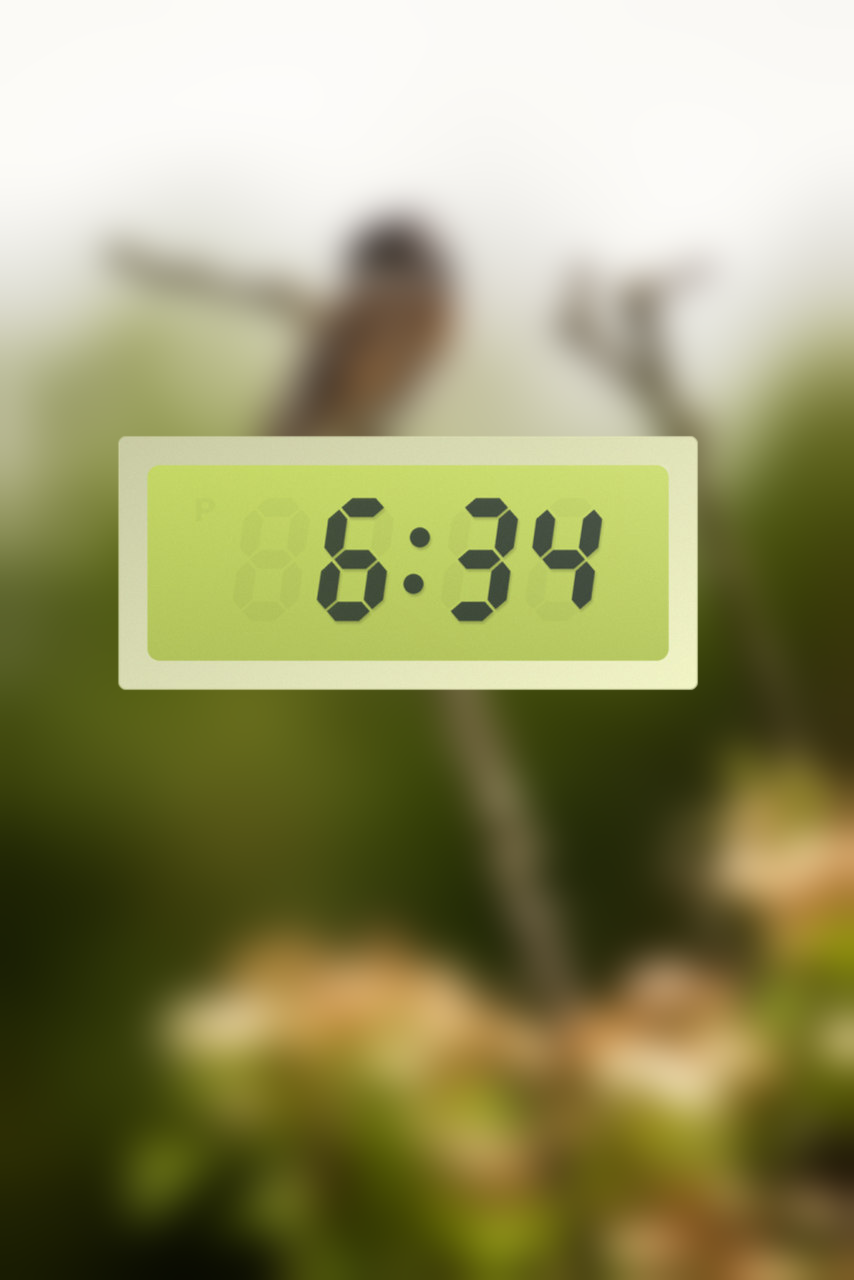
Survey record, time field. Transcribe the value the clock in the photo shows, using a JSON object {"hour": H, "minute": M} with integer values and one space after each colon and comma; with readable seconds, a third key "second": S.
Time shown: {"hour": 6, "minute": 34}
